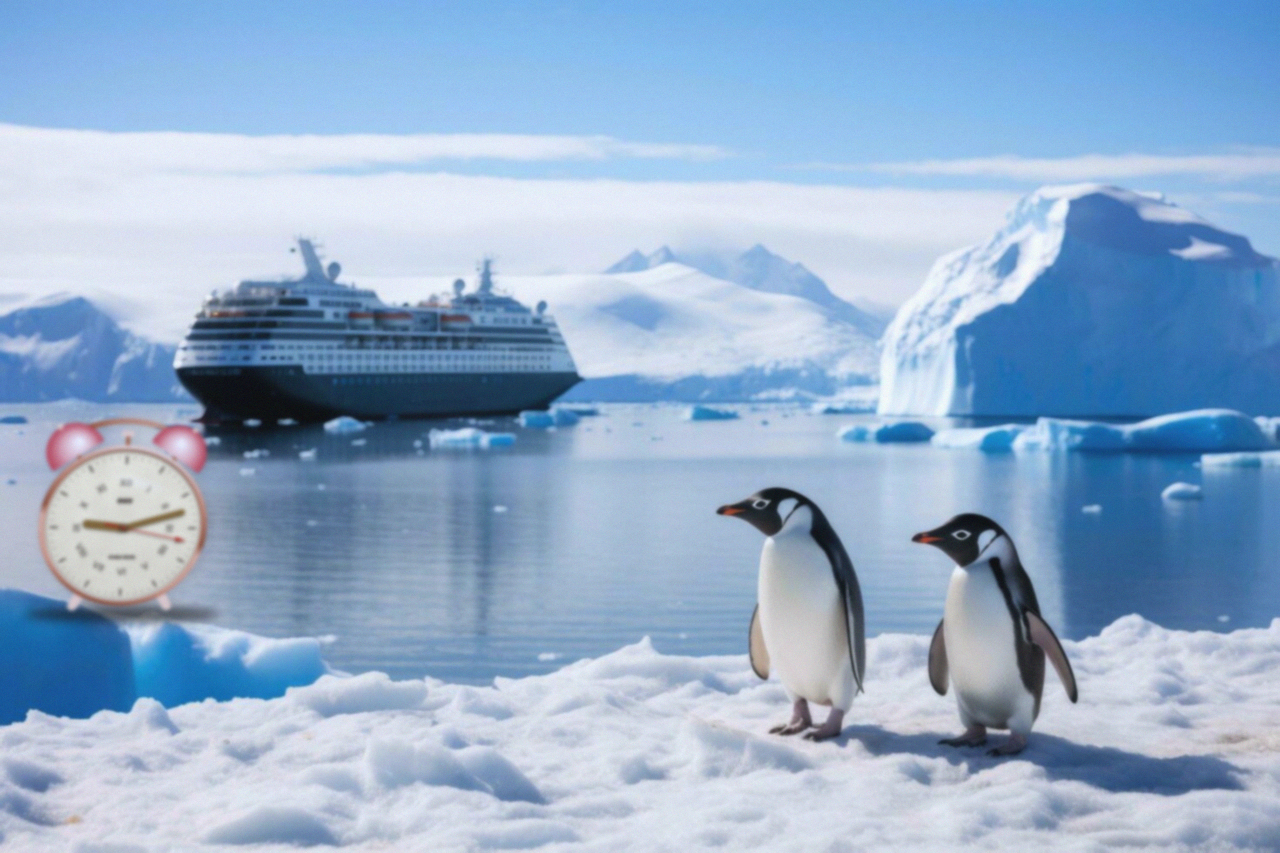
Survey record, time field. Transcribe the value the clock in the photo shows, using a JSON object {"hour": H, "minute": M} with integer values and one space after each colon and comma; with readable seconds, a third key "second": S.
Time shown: {"hour": 9, "minute": 12, "second": 17}
